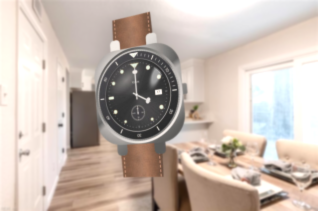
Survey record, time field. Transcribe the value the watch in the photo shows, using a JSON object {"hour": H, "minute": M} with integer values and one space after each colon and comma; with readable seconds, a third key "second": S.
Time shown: {"hour": 4, "minute": 0}
